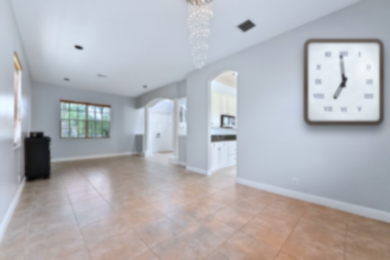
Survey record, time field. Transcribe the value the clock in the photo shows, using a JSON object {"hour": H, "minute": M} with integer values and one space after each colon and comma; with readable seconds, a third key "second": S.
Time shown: {"hour": 6, "minute": 59}
